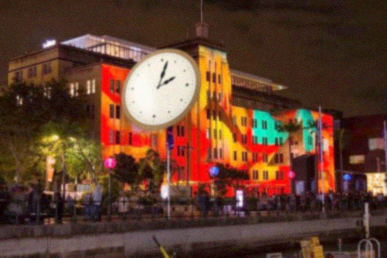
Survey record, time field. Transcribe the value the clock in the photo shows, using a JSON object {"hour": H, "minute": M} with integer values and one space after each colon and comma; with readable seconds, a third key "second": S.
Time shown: {"hour": 2, "minute": 2}
